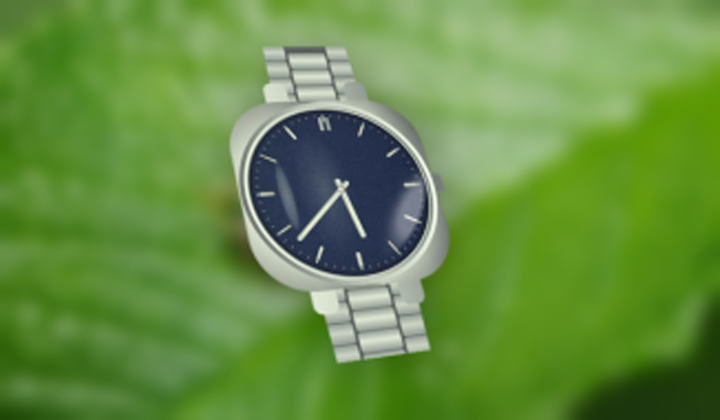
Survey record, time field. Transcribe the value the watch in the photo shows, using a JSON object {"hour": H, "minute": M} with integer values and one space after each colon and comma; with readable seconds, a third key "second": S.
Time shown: {"hour": 5, "minute": 38}
